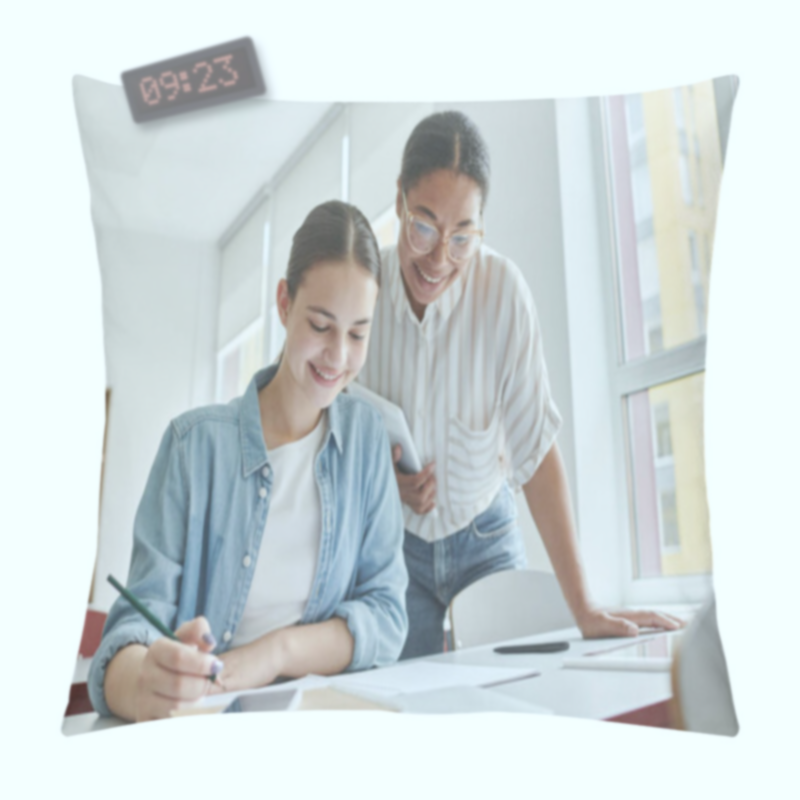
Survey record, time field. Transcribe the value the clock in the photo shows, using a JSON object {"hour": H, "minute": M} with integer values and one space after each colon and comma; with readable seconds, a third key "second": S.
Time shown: {"hour": 9, "minute": 23}
